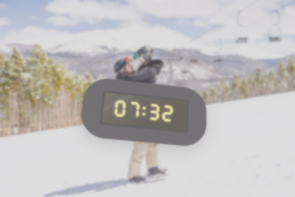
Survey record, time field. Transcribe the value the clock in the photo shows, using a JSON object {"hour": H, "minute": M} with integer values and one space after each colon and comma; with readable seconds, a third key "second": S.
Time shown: {"hour": 7, "minute": 32}
